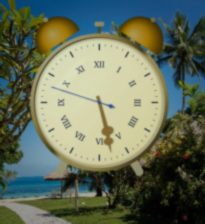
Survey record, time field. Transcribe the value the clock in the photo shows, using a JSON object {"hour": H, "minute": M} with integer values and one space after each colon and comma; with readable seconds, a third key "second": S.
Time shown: {"hour": 5, "minute": 27, "second": 48}
